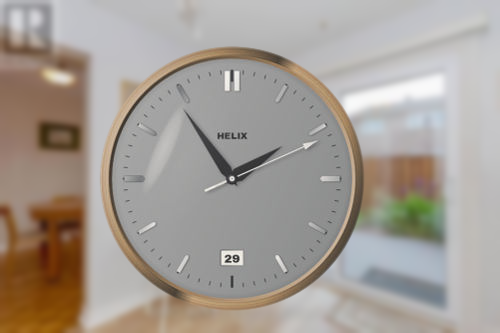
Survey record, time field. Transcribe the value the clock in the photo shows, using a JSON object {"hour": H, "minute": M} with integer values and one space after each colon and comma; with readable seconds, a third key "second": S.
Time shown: {"hour": 1, "minute": 54, "second": 11}
